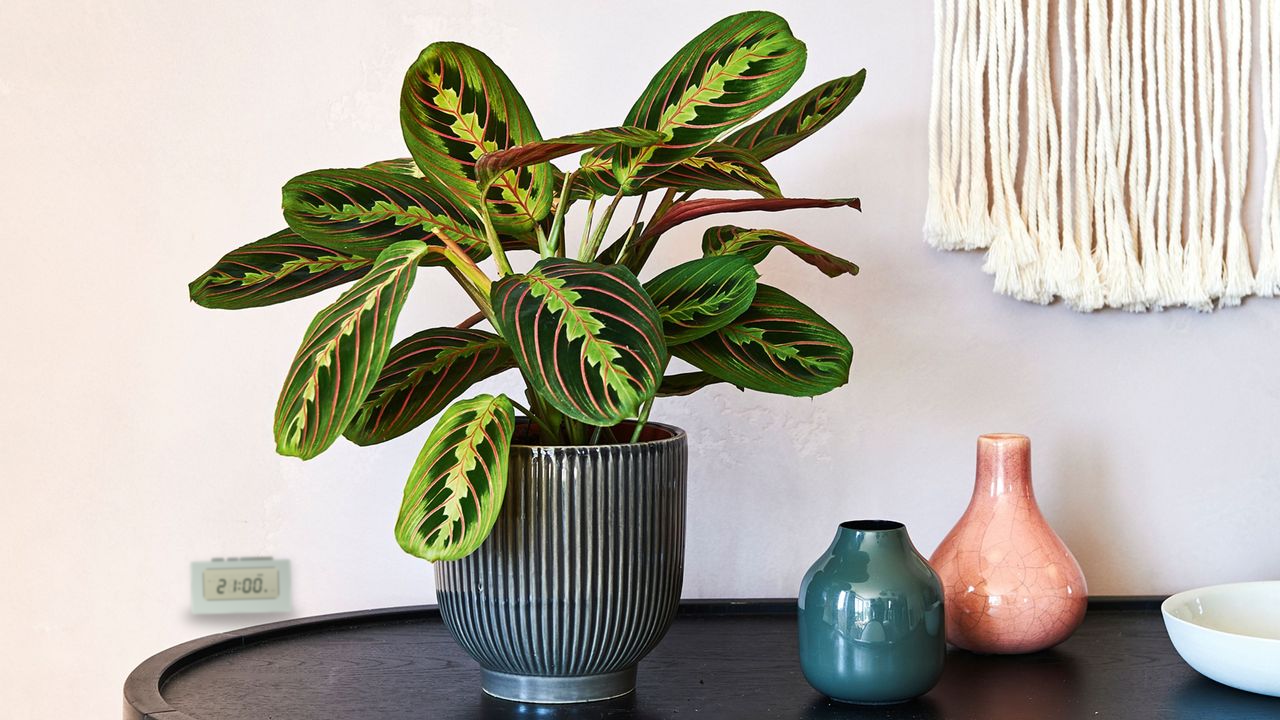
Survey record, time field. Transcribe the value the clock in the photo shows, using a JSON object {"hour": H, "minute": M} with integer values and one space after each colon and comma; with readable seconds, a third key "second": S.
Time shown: {"hour": 21, "minute": 0}
